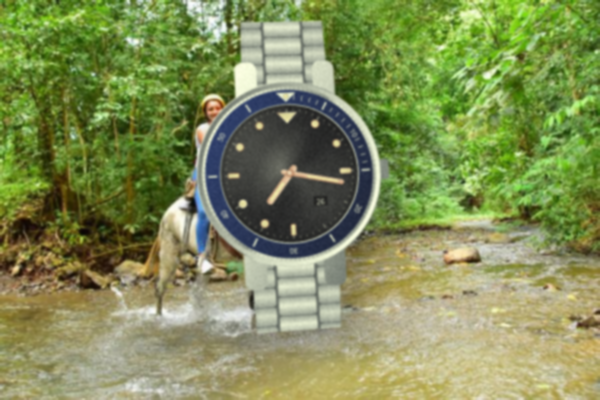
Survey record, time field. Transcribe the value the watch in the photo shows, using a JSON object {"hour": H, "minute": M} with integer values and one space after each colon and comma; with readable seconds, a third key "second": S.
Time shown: {"hour": 7, "minute": 17}
